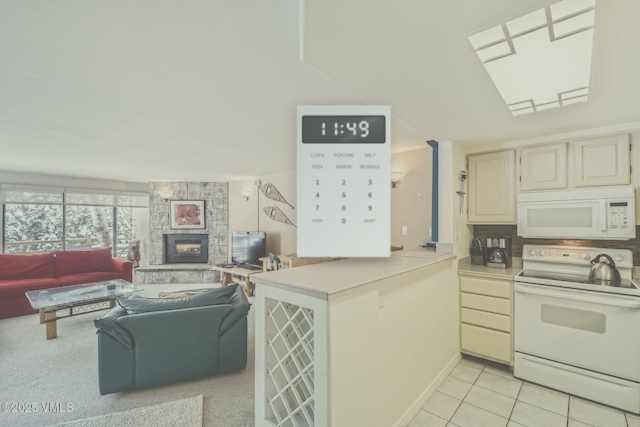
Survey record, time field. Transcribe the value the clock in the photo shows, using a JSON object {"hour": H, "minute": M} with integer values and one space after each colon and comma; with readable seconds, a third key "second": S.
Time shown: {"hour": 11, "minute": 49}
